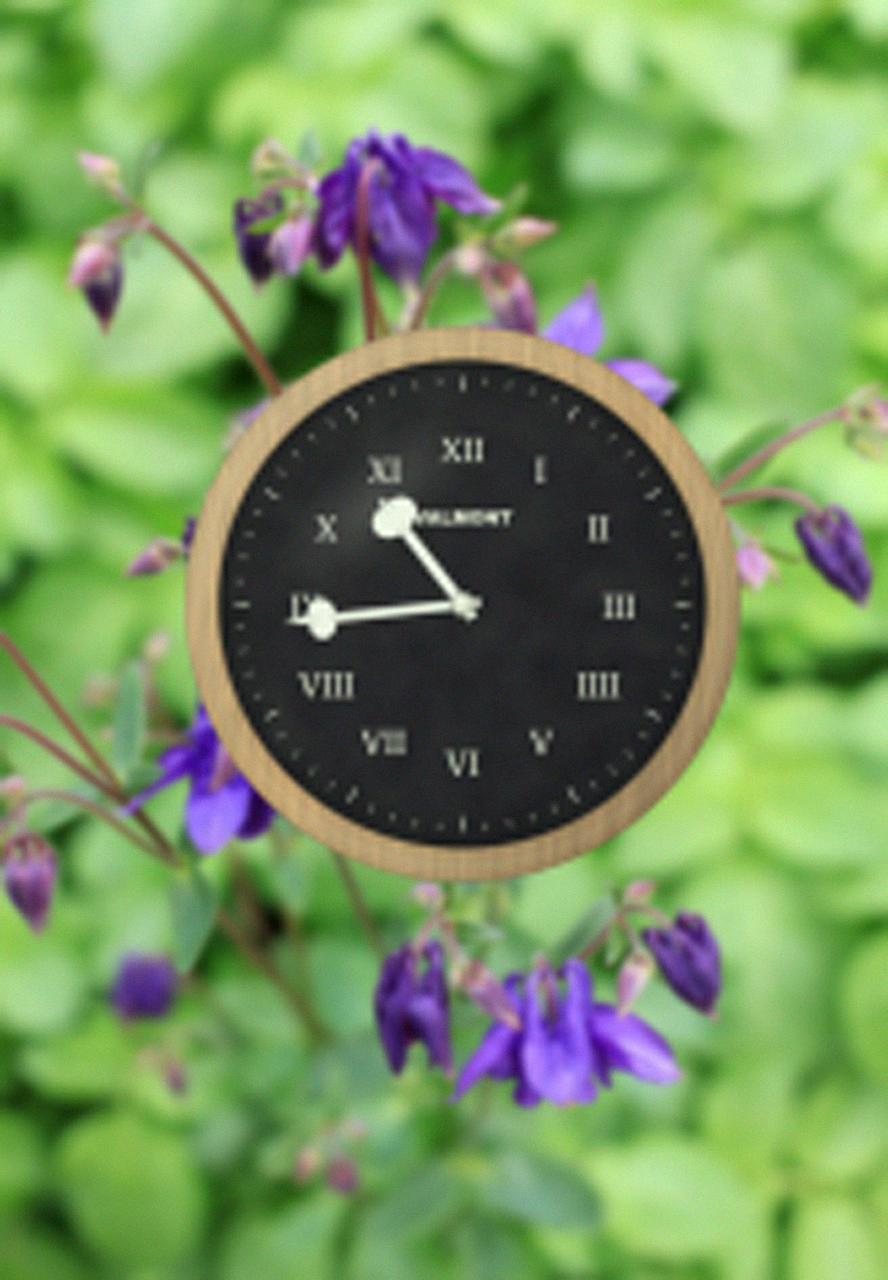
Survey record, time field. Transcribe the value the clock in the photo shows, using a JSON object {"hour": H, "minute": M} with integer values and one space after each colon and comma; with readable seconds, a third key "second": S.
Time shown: {"hour": 10, "minute": 44}
